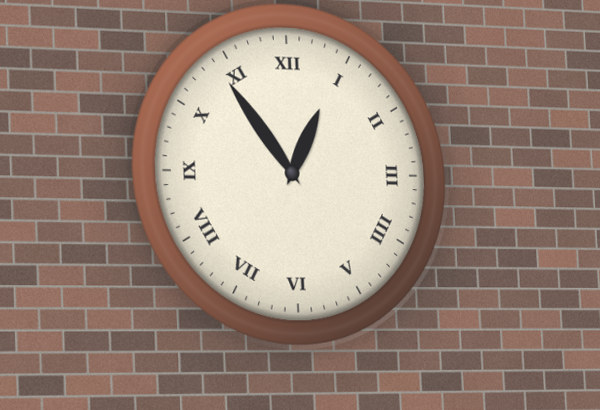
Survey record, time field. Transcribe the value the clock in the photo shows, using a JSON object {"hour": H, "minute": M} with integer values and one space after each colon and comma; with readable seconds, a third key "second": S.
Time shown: {"hour": 12, "minute": 54}
